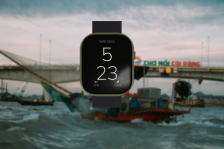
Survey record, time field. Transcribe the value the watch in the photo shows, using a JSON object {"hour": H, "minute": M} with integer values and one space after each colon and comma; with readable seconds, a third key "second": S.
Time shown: {"hour": 5, "minute": 23}
